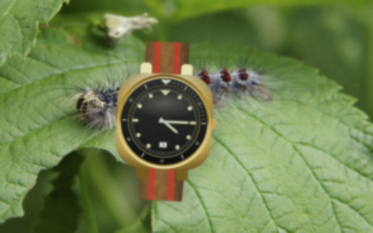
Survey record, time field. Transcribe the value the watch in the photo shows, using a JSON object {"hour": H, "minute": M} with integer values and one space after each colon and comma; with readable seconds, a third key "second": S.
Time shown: {"hour": 4, "minute": 15}
